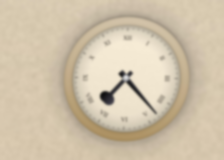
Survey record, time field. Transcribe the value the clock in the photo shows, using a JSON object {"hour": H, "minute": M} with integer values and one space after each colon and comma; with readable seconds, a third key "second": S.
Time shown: {"hour": 7, "minute": 23}
